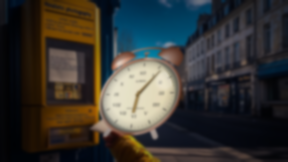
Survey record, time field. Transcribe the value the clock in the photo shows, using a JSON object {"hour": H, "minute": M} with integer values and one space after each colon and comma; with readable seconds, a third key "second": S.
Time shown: {"hour": 6, "minute": 6}
